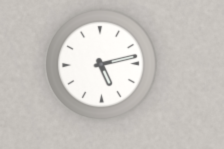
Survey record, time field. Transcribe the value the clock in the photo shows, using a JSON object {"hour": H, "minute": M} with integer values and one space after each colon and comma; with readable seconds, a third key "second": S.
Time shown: {"hour": 5, "minute": 13}
